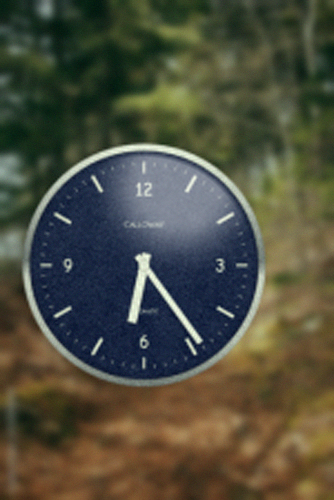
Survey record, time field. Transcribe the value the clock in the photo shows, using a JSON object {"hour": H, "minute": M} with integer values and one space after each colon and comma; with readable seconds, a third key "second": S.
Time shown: {"hour": 6, "minute": 24}
